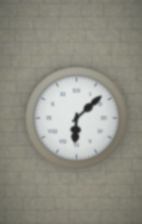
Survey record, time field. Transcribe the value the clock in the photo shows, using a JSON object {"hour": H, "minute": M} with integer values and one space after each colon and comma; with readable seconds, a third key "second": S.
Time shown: {"hour": 6, "minute": 8}
